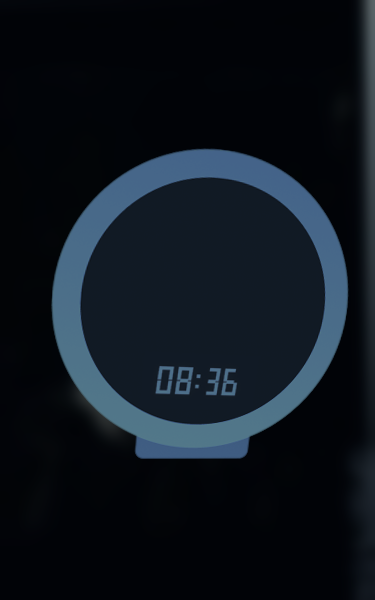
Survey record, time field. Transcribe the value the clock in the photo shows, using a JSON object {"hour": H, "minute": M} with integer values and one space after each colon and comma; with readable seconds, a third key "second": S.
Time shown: {"hour": 8, "minute": 36}
